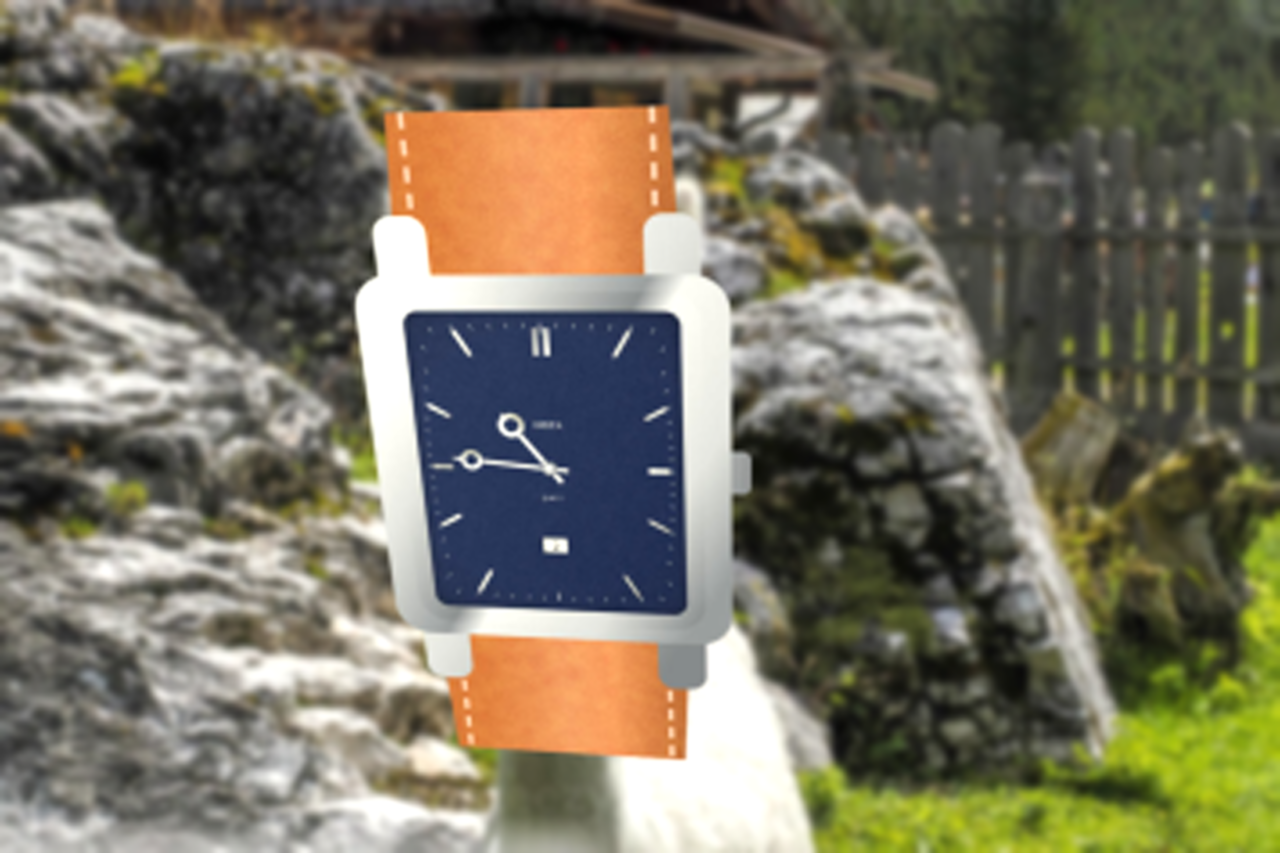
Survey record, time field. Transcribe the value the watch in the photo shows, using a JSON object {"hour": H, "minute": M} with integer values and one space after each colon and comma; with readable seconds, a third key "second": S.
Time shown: {"hour": 10, "minute": 46}
